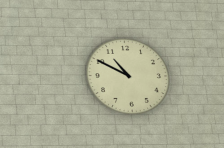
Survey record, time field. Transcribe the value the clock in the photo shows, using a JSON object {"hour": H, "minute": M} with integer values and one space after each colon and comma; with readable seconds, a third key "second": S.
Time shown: {"hour": 10, "minute": 50}
